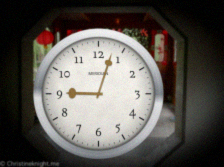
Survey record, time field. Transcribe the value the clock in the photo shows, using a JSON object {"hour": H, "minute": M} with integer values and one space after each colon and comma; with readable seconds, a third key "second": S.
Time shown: {"hour": 9, "minute": 3}
